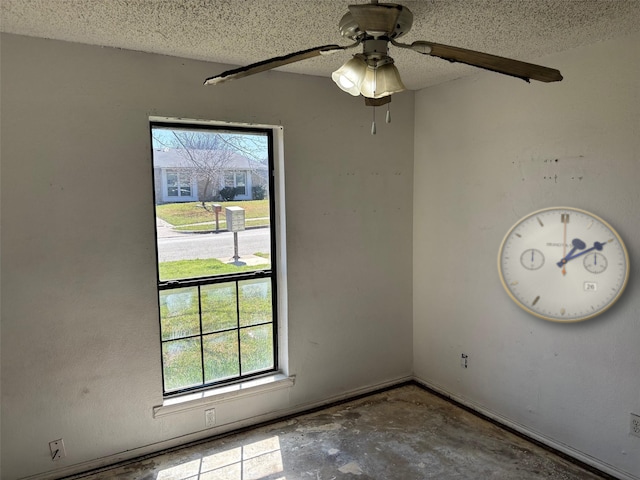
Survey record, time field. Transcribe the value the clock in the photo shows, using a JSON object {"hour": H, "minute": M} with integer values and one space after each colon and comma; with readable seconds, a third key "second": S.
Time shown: {"hour": 1, "minute": 10}
